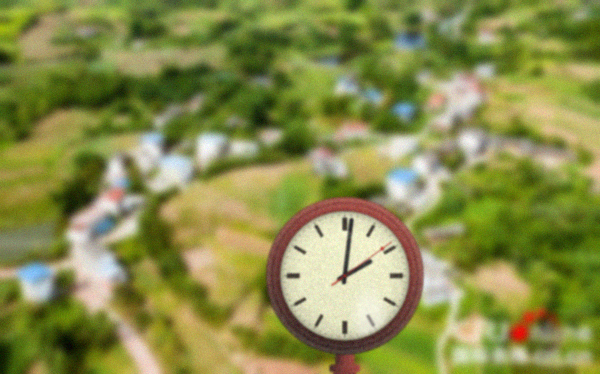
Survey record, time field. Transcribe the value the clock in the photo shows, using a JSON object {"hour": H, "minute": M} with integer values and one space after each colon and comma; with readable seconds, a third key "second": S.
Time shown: {"hour": 2, "minute": 1, "second": 9}
